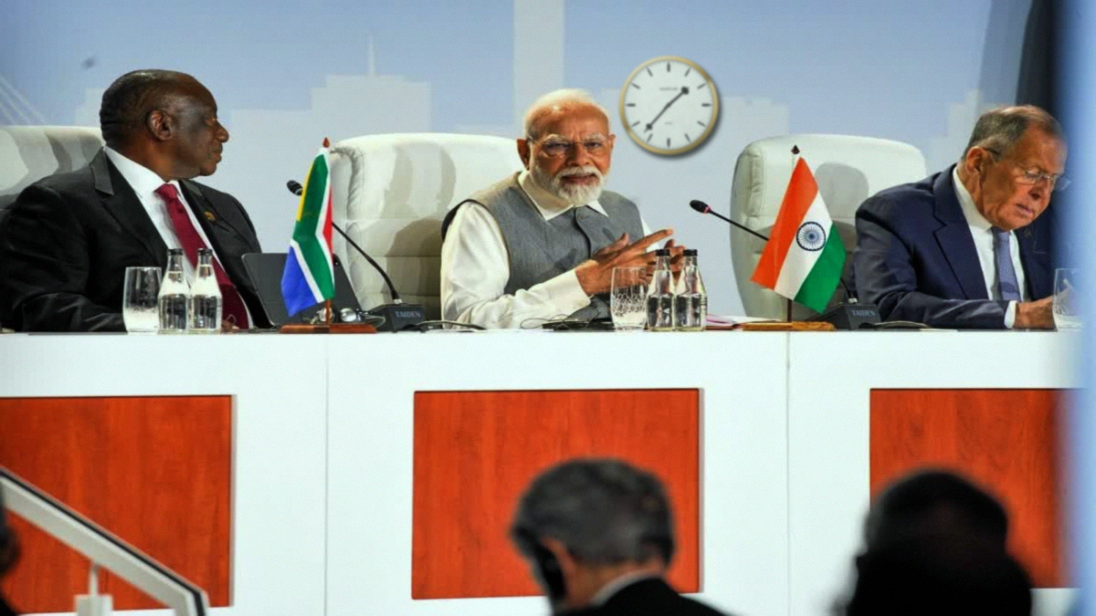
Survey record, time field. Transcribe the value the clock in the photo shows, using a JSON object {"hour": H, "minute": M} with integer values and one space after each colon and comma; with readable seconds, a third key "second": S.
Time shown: {"hour": 1, "minute": 37}
